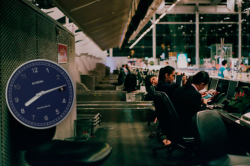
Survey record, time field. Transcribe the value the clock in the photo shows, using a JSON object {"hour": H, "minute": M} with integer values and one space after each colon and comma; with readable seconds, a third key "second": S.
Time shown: {"hour": 8, "minute": 14}
